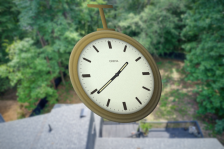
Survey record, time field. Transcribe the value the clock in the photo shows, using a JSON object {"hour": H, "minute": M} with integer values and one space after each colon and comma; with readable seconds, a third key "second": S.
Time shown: {"hour": 1, "minute": 39}
